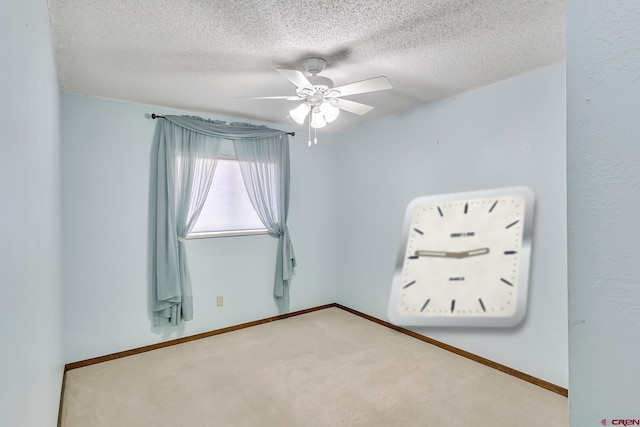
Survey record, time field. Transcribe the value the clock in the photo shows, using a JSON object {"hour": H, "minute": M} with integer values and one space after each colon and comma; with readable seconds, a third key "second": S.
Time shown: {"hour": 2, "minute": 46}
